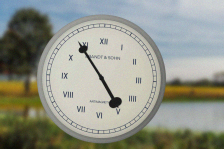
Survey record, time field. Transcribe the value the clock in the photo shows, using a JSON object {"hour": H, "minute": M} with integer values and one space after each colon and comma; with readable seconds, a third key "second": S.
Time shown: {"hour": 4, "minute": 54}
